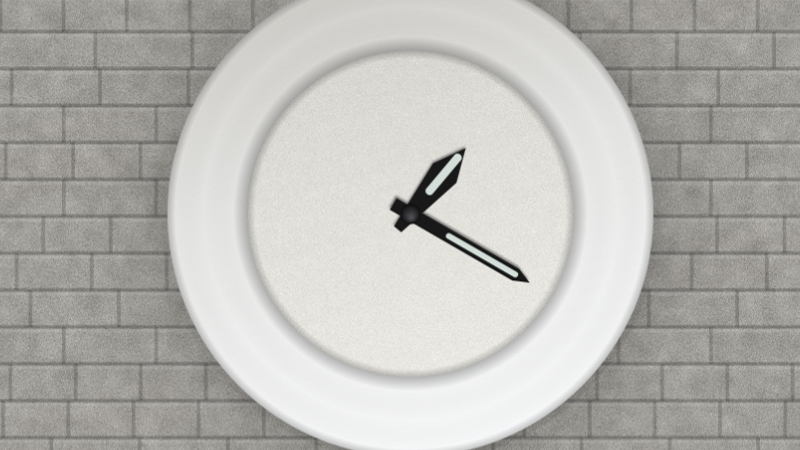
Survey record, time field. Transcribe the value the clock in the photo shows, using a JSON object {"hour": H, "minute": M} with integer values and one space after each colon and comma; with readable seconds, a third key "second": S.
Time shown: {"hour": 1, "minute": 20}
